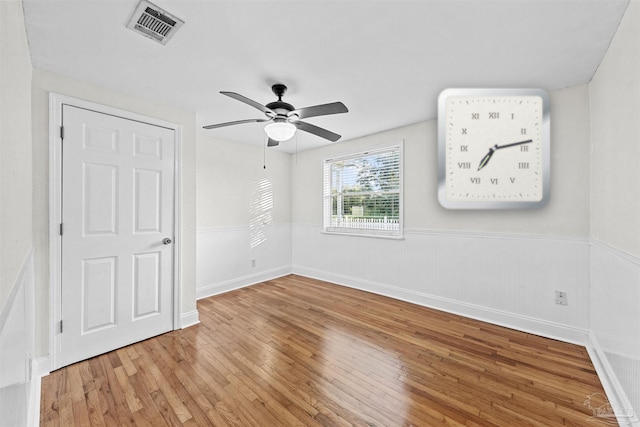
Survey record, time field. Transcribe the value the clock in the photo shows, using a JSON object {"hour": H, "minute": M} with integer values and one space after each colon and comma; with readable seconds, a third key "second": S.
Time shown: {"hour": 7, "minute": 13}
